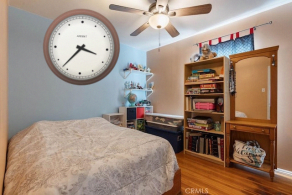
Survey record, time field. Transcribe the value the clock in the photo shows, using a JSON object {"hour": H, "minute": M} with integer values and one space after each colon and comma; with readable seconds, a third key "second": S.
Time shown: {"hour": 3, "minute": 37}
